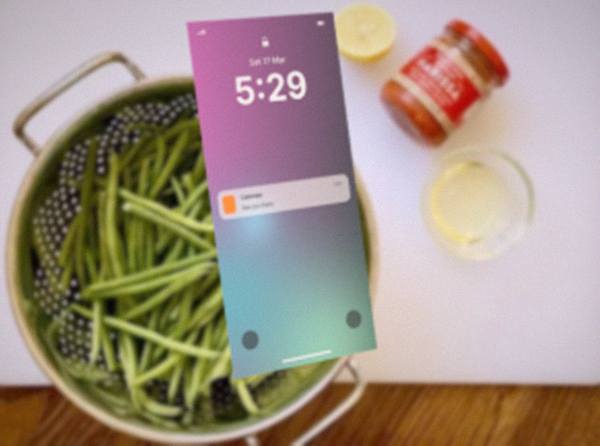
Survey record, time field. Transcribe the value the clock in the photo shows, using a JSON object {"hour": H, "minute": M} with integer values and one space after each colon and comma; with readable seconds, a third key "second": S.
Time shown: {"hour": 5, "minute": 29}
